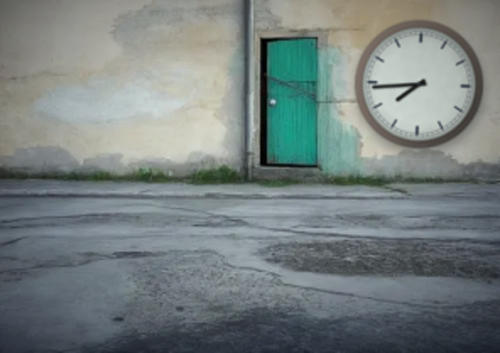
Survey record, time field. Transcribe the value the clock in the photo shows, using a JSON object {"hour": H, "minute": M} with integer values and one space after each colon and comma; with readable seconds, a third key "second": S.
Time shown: {"hour": 7, "minute": 44}
